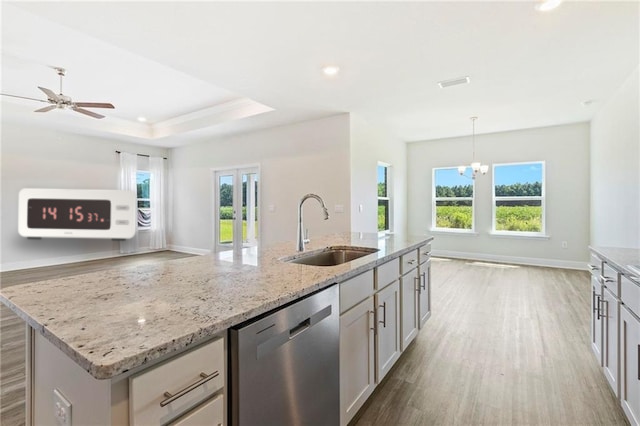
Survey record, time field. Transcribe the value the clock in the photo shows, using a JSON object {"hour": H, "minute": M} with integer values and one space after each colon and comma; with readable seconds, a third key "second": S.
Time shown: {"hour": 14, "minute": 15}
